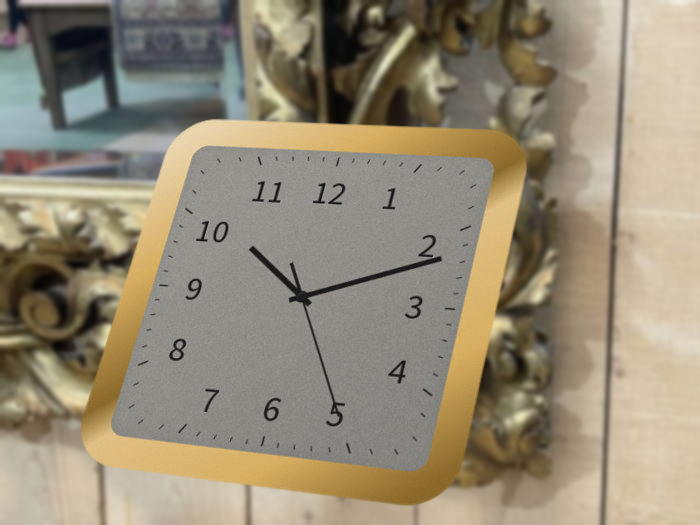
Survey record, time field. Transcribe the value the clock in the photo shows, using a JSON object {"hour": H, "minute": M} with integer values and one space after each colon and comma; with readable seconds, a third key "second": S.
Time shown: {"hour": 10, "minute": 11, "second": 25}
